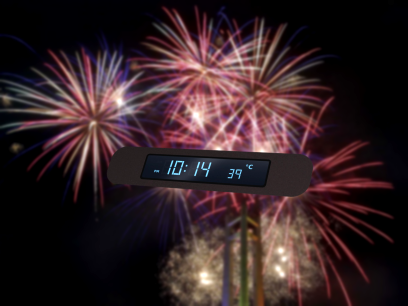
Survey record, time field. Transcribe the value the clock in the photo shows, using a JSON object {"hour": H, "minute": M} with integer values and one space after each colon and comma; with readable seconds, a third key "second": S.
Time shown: {"hour": 10, "minute": 14}
